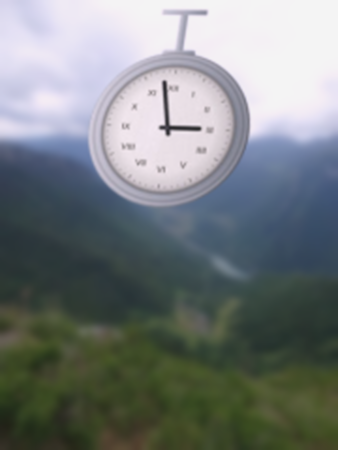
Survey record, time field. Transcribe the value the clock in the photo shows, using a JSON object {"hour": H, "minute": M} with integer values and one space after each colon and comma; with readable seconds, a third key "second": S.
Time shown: {"hour": 2, "minute": 58}
